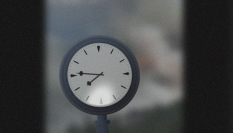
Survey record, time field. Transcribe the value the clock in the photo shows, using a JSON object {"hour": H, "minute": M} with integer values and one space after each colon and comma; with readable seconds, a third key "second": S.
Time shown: {"hour": 7, "minute": 46}
